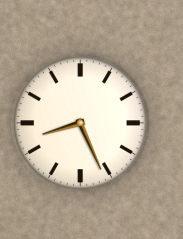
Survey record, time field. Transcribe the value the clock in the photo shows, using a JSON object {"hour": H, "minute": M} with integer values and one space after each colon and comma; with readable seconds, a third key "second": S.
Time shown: {"hour": 8, "minute": 26}
